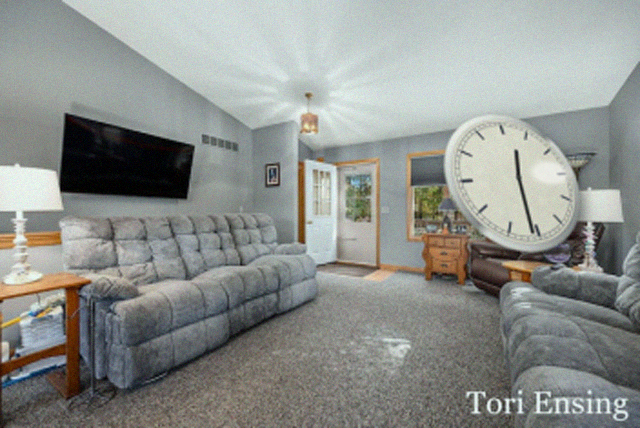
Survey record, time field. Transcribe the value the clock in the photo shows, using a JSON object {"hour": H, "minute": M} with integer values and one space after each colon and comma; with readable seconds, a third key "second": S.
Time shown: {"hour": 12, "minute": 31}
